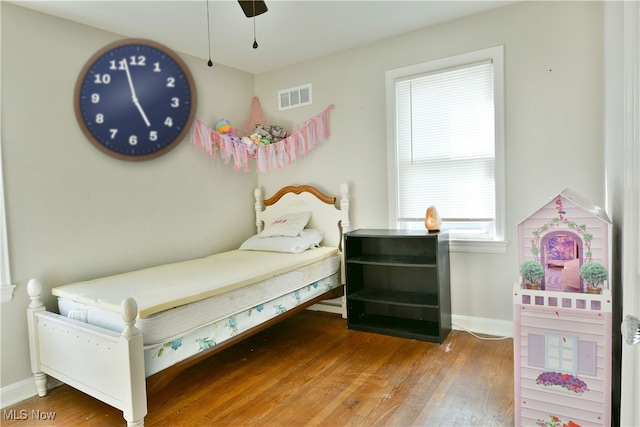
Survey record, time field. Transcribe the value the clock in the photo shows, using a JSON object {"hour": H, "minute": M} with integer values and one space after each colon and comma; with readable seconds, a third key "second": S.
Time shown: {"hour": 4, "minute": 57}
